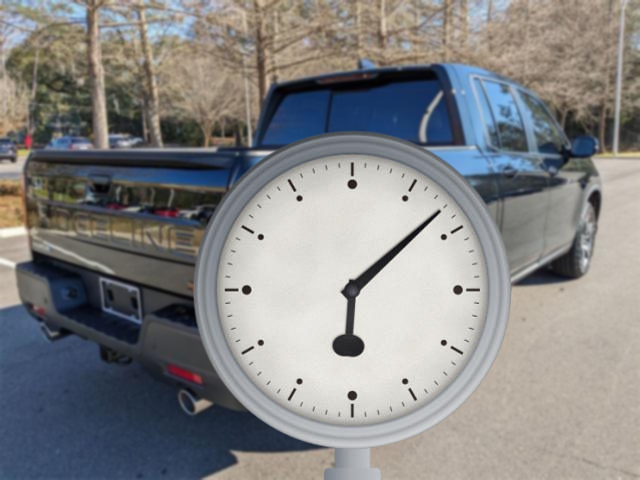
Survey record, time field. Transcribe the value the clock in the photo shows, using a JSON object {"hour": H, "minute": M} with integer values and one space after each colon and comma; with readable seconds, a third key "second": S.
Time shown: {"hour": 6, "minute": 8}
